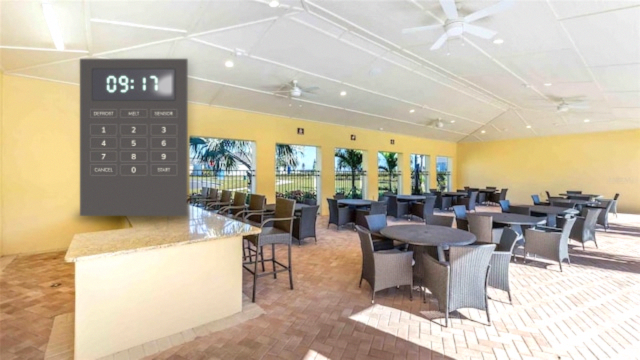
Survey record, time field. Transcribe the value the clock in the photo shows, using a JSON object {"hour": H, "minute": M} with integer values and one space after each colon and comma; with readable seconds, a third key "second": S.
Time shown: {"hour": 9, "minute": 17}
